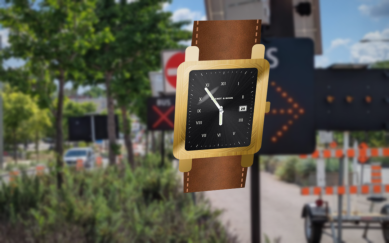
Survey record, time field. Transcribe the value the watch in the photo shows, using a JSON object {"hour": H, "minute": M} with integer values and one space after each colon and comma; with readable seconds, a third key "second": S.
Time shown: {"hour": 5, "minute": 54}
